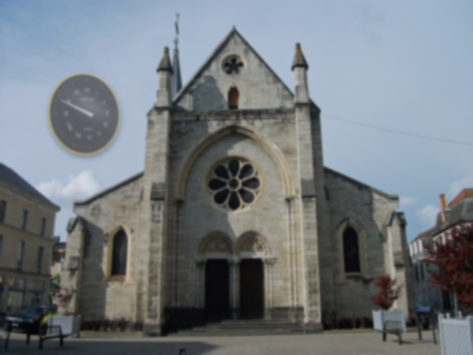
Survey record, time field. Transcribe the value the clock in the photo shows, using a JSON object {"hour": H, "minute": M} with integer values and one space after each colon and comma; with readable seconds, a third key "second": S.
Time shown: {"hour": 9, "minute": 49}
